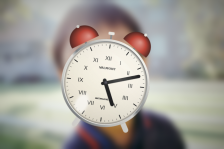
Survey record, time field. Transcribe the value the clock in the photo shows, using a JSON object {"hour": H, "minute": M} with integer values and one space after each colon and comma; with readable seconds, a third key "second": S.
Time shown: {"hour": 5, "minute": 12}
